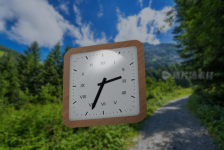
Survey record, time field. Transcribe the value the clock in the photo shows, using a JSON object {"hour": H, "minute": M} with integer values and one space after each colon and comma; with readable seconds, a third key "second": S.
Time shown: {"hour": 2, "minute": 34}
